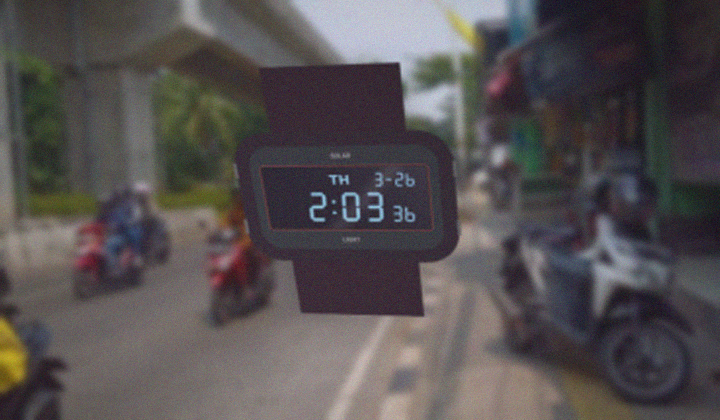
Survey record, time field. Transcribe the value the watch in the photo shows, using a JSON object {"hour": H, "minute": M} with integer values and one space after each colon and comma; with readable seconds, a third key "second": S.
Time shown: {"hour": 2, "minute": 3, "second": 36}
